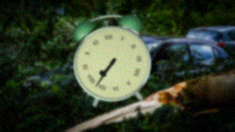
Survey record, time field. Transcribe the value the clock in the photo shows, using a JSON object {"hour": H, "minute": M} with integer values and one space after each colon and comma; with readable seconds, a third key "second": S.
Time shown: {"hour": 7, "minute": 37}
